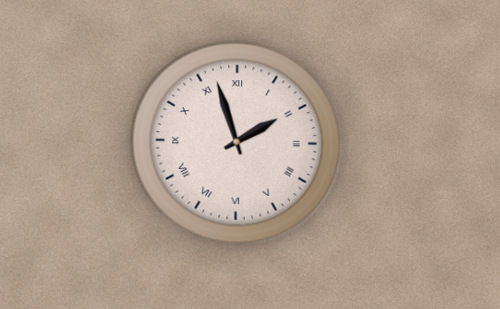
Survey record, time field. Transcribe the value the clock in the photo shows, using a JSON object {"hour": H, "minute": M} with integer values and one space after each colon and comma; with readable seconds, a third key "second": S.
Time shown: {"hour": 1, "minute": 57}
